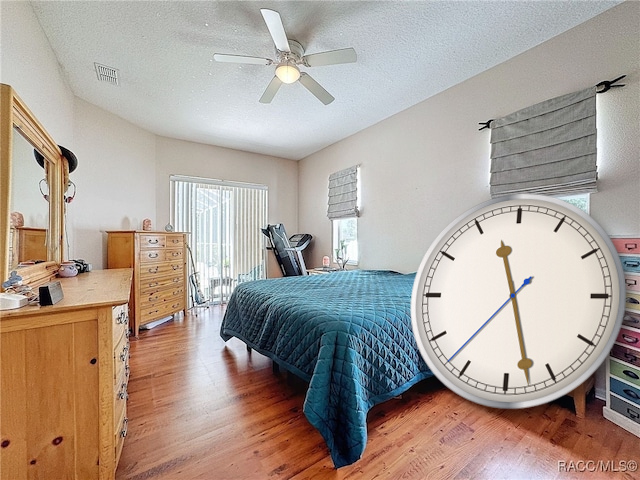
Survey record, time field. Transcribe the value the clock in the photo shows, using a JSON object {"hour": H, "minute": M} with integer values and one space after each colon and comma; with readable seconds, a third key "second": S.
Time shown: {"hour": 11, "minute": 27, "second": 37}
